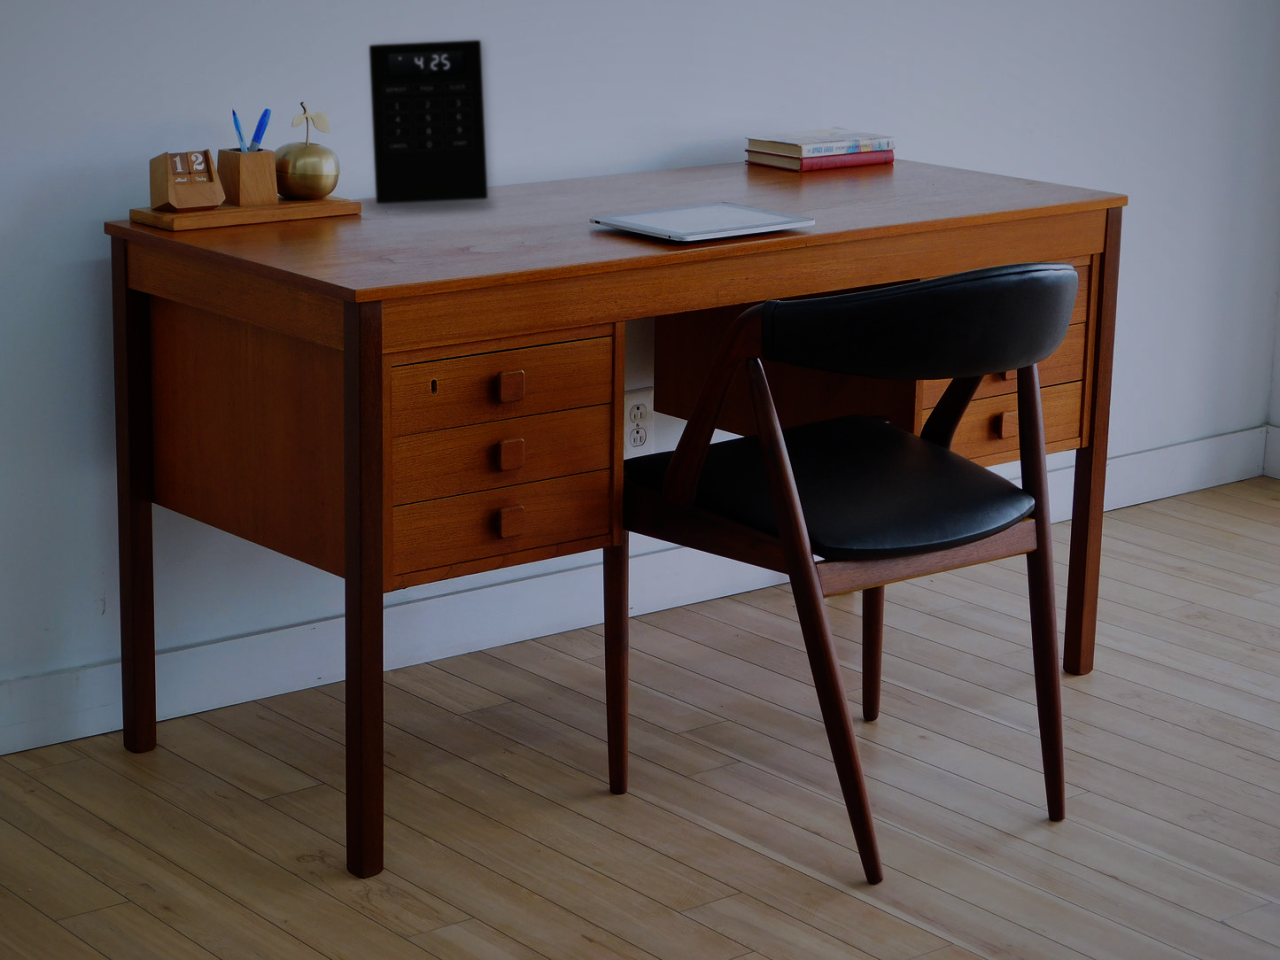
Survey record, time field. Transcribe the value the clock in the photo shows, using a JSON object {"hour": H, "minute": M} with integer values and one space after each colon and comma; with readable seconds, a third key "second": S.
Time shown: {"hour": 4, "minute": 25}
